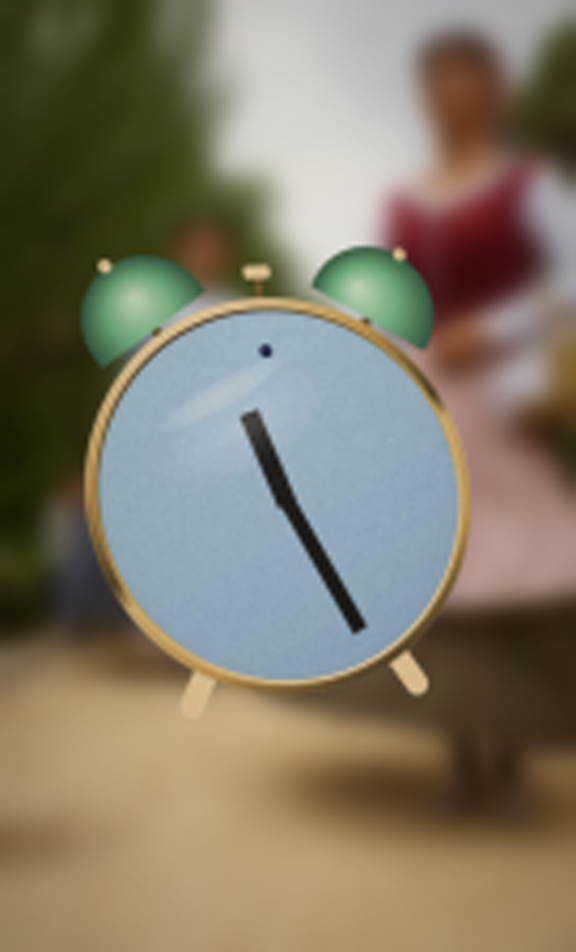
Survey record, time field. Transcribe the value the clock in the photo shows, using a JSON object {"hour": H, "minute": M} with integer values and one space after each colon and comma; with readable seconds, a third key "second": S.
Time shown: {"hour": 11, "minute": 26}
